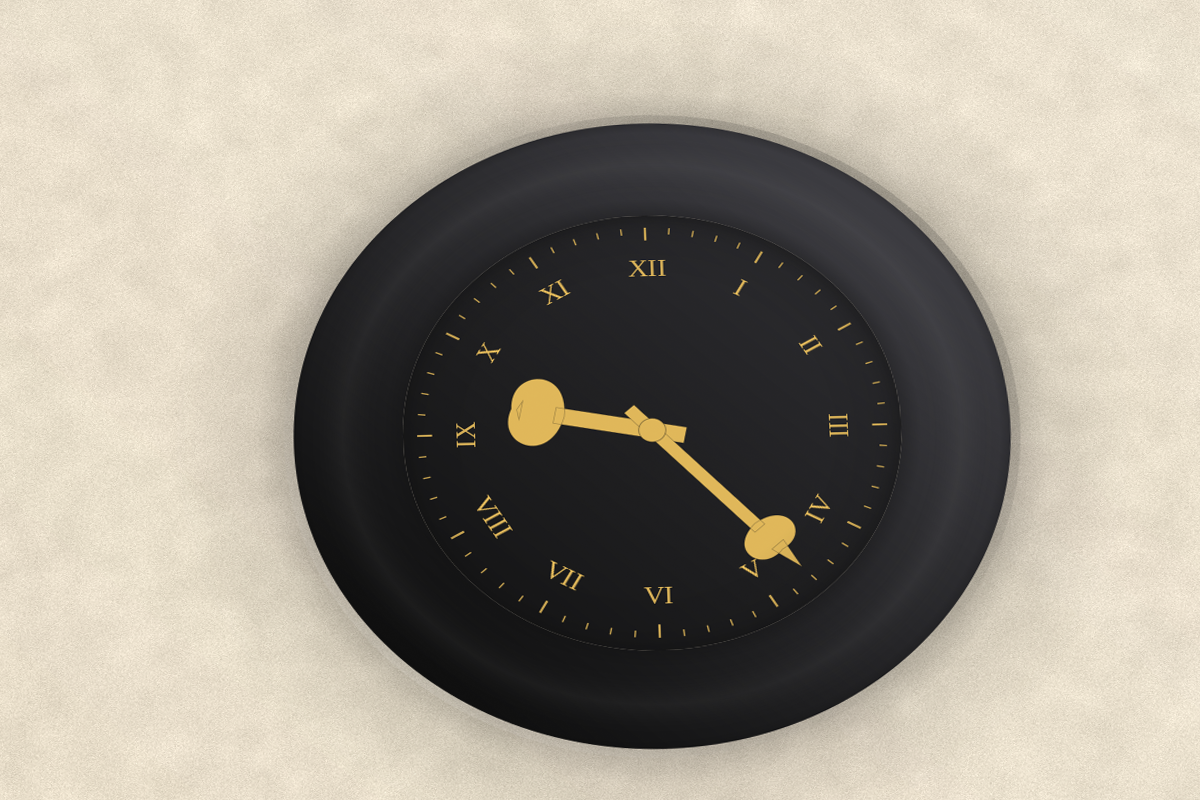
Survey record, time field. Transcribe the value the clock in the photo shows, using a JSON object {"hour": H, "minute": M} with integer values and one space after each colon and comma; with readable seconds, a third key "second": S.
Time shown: {"hour": 9, "minute": 23}
